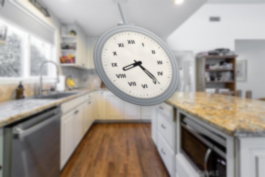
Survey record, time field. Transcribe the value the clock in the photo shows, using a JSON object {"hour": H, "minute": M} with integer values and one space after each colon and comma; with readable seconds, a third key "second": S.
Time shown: {"hour": 8, "minute": 24}
